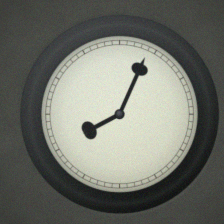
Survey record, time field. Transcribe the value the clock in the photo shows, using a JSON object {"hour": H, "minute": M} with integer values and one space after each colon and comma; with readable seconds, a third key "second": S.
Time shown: {"hour": 8, "minute": 4}
